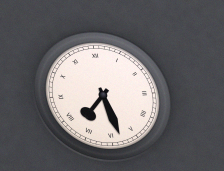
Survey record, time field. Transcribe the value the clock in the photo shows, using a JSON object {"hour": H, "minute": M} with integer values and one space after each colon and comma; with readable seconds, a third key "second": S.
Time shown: {"hour": 7, "minute": 28}
